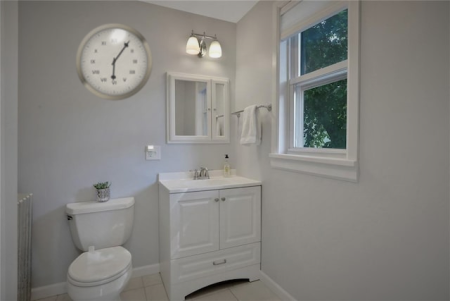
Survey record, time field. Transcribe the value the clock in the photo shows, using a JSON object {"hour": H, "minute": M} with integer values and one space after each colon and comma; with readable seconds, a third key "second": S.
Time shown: {"hour": 6, "minute": 6}
